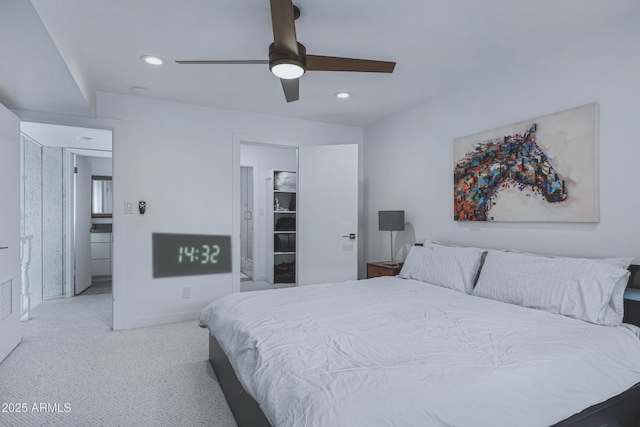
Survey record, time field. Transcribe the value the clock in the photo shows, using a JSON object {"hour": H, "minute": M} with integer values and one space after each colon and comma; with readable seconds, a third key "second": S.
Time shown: {"hour": 14, "minute": 32}
